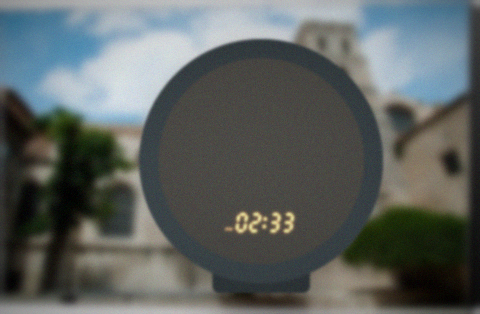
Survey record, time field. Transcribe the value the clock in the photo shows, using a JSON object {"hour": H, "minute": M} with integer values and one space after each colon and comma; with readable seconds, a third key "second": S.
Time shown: {"hour": 2, "minute": 33}
